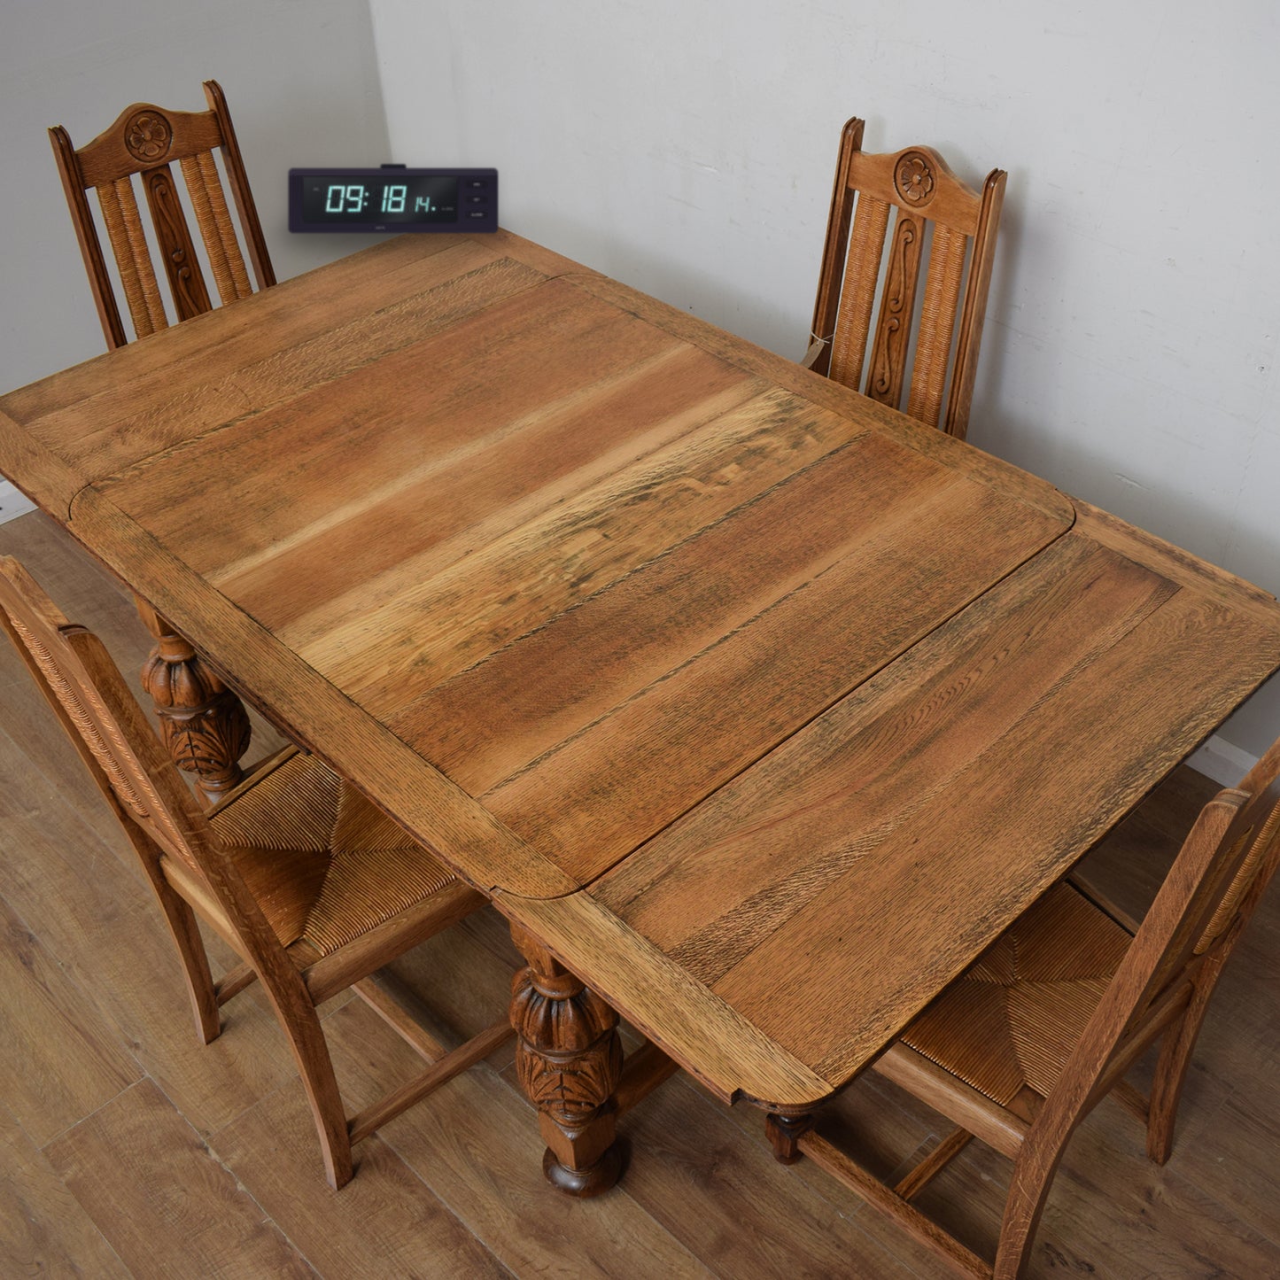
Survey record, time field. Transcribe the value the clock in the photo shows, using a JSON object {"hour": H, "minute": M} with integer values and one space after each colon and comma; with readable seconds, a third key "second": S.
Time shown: {"hour": 9, "minute": 18, "second": 14}
